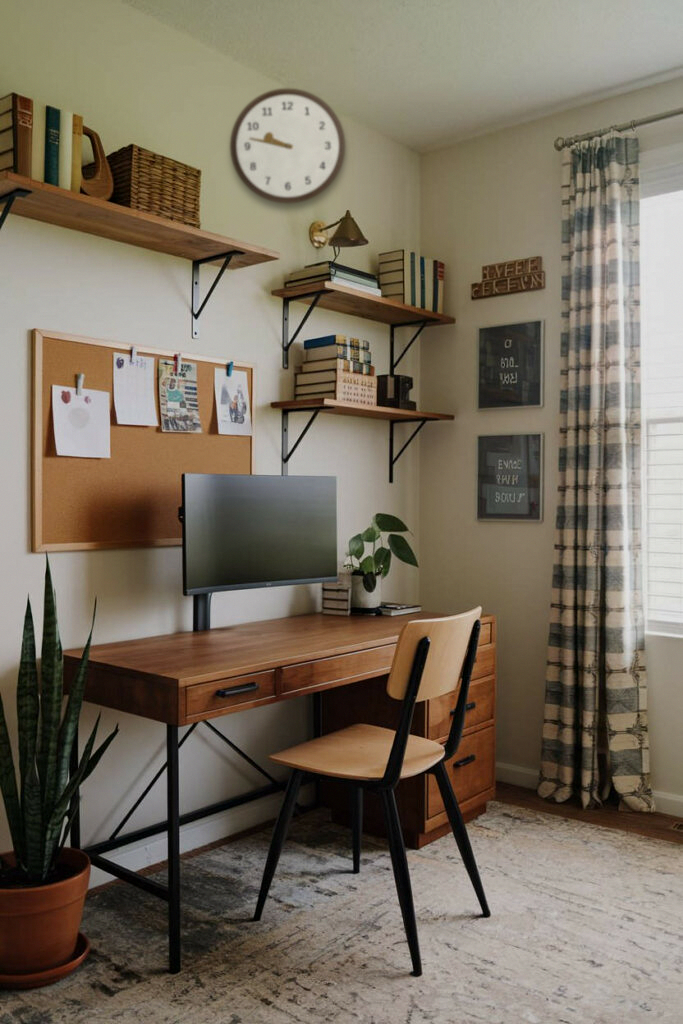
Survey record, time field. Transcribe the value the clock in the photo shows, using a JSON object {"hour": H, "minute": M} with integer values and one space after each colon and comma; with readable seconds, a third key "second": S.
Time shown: {"hour": 9, "minute": 47}
